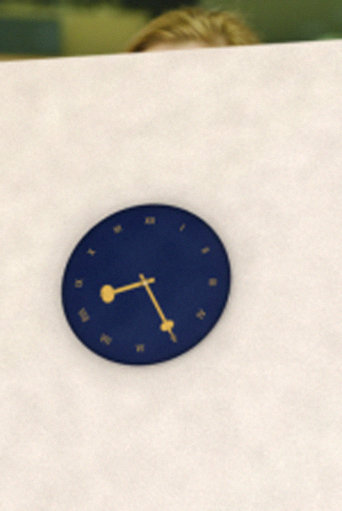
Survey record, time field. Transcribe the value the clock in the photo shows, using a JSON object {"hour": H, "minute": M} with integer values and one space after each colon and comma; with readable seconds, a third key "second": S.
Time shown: {"hour": 8, "minute": 25}
